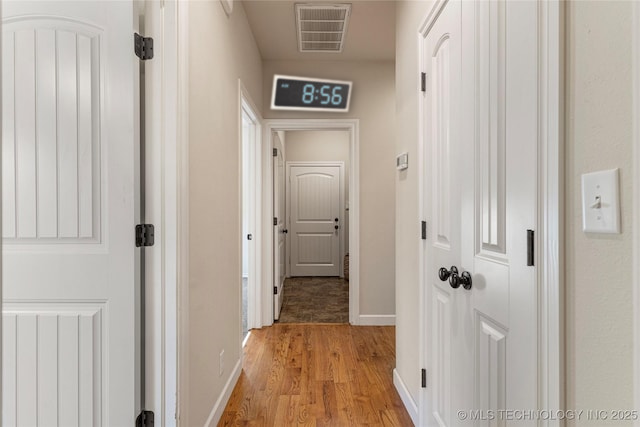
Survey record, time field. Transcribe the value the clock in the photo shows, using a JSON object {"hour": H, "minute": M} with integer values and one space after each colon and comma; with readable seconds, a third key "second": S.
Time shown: {"hour": 8, "minute": 56}
